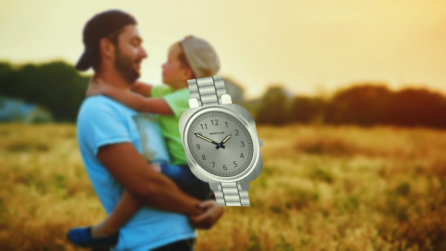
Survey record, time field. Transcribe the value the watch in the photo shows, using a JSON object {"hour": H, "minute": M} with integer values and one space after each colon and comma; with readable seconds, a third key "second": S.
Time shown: {"hour": 1, "minute": 50}
